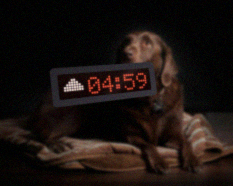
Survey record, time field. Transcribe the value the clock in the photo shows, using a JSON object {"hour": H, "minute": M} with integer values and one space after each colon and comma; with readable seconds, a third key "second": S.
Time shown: {"hour": 4, "minute": 59}
